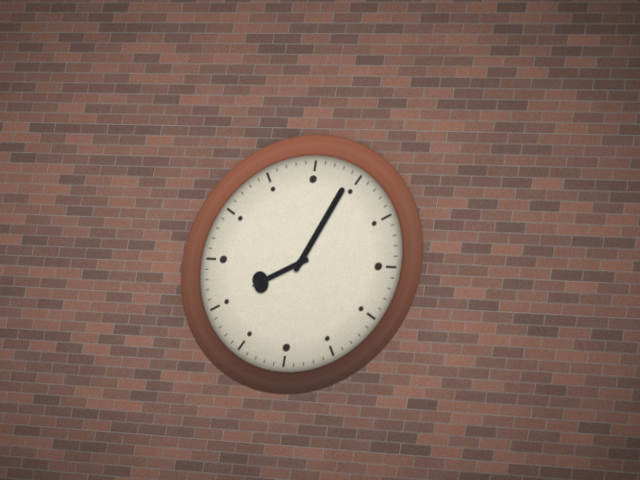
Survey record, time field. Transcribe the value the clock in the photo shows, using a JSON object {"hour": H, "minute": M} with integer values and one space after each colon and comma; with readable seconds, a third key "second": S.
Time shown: {"hour": 8, "minute": 4}
